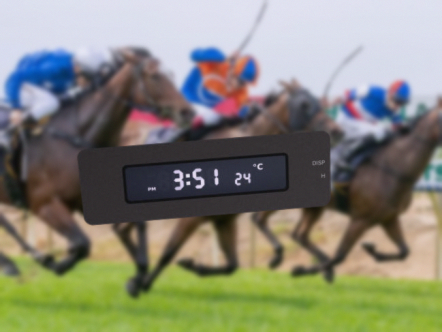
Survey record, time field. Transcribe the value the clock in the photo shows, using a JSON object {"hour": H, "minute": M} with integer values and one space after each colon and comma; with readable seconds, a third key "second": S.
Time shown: {"hour": 3, "minute": 51}
